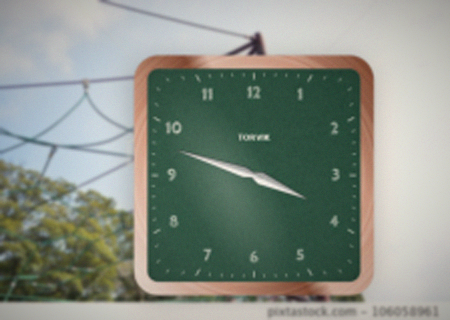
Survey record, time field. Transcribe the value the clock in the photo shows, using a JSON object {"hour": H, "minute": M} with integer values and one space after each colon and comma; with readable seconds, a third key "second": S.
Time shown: {"hour": 3, "minute": 48}
